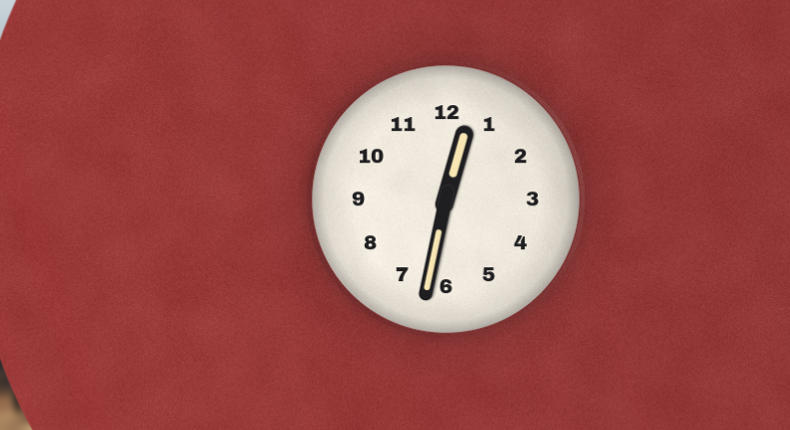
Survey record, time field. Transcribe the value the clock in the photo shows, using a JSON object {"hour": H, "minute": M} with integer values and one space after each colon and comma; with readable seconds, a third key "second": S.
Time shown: {"hour": 12, "minute": 32}
